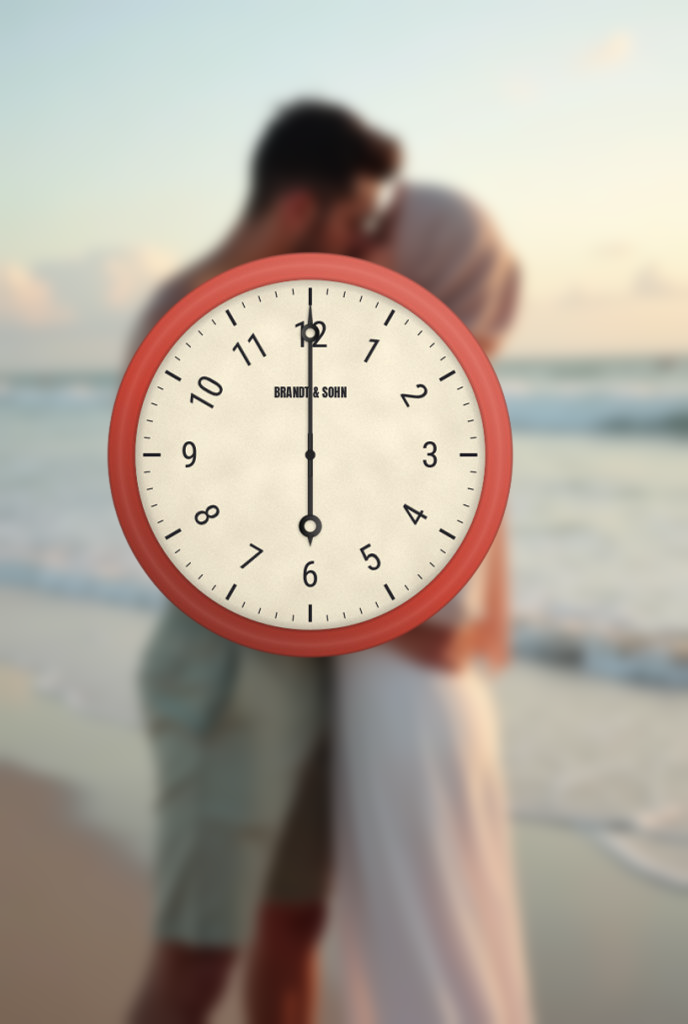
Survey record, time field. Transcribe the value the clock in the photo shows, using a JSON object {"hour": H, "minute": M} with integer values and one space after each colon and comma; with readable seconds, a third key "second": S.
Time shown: {"hour": 6, "minute": 0}
